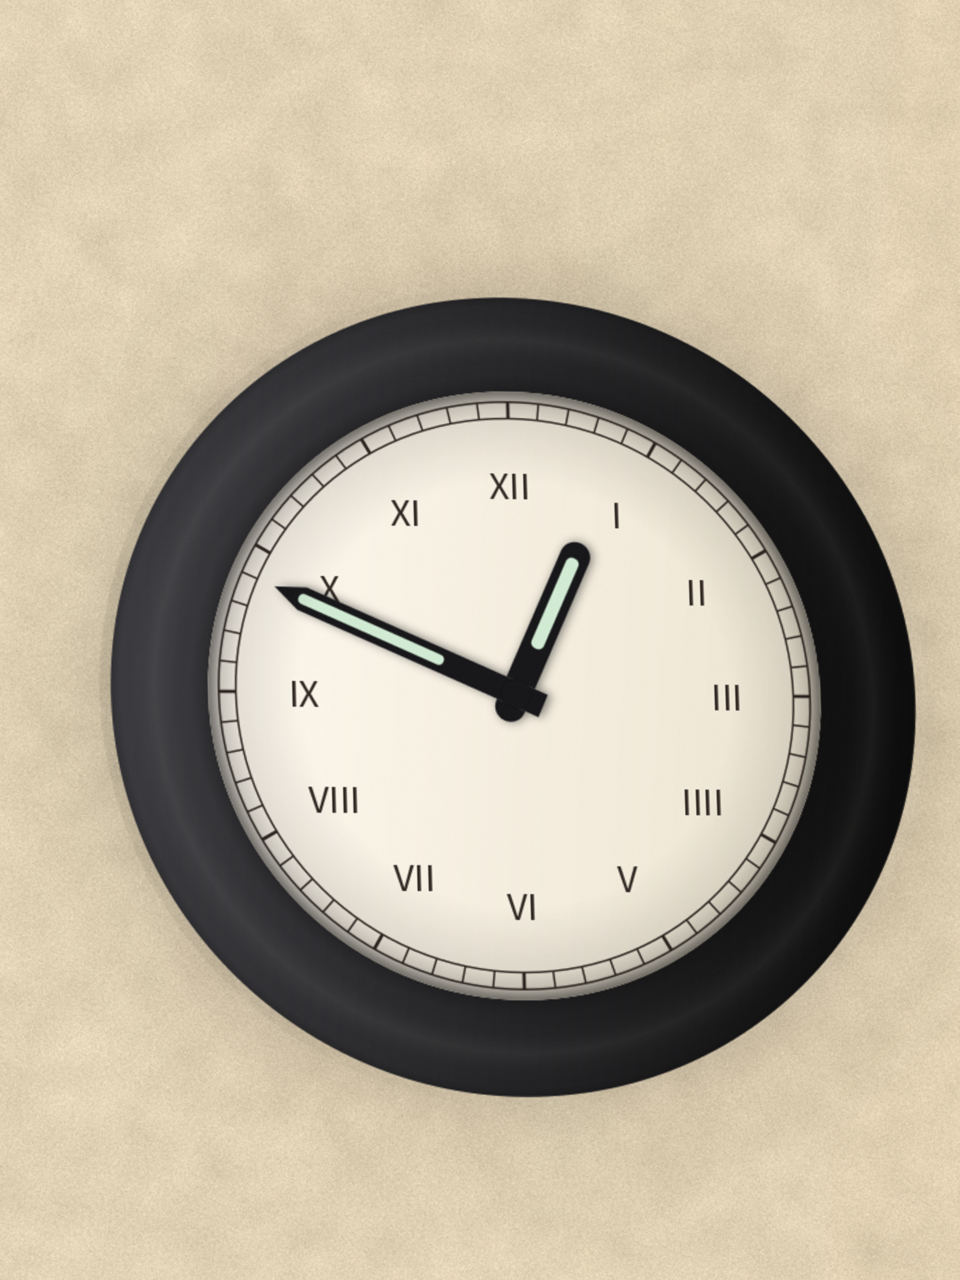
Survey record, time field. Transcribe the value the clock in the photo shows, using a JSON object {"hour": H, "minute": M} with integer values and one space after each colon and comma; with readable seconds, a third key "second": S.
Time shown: {"hour": 12, "minute": 49}
